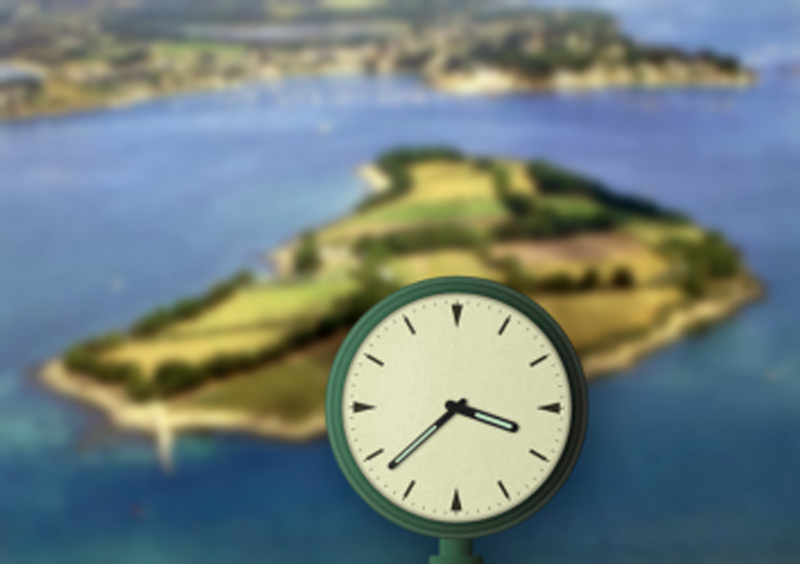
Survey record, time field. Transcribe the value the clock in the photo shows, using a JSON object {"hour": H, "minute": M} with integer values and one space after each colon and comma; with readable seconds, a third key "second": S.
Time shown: {"hour": 3, "minute": 38}
